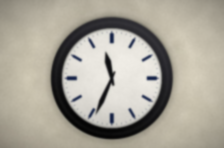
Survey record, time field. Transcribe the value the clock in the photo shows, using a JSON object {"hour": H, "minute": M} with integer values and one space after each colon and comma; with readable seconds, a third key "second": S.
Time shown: {"hour": 11, "minute": 34}
